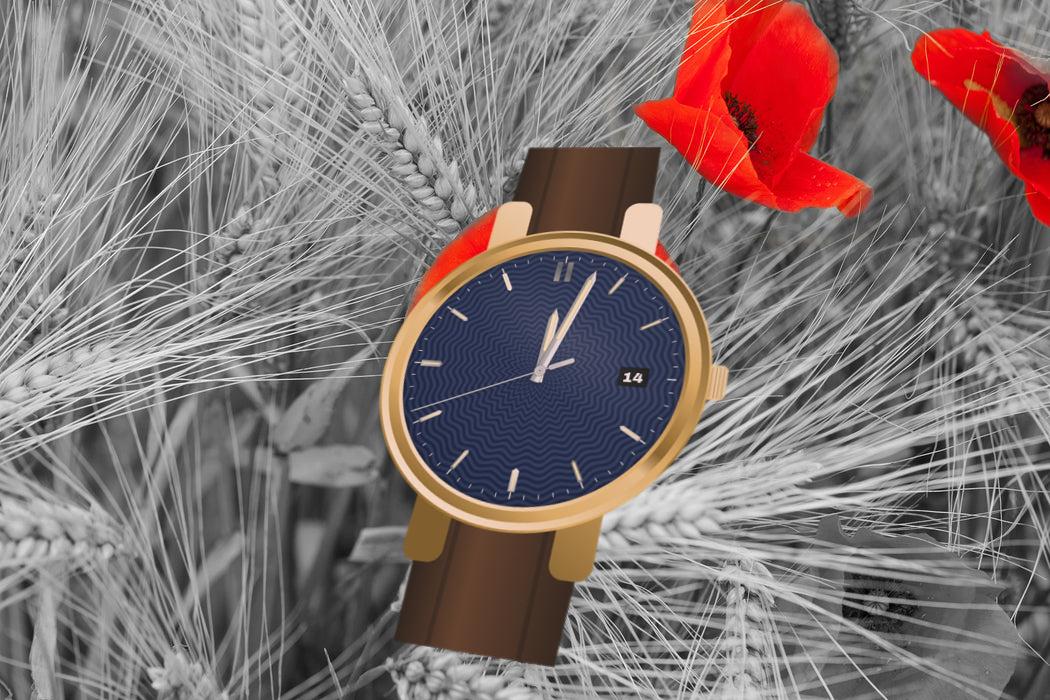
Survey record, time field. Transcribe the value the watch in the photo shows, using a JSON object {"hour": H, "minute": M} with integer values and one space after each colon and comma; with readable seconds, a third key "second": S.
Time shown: {"hour": 12, "minute": 2, "second": 41}
